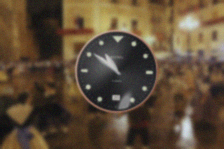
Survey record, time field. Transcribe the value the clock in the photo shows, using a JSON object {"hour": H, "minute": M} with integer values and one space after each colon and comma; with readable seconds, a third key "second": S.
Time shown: {"hour": 10, "minute": 51}
